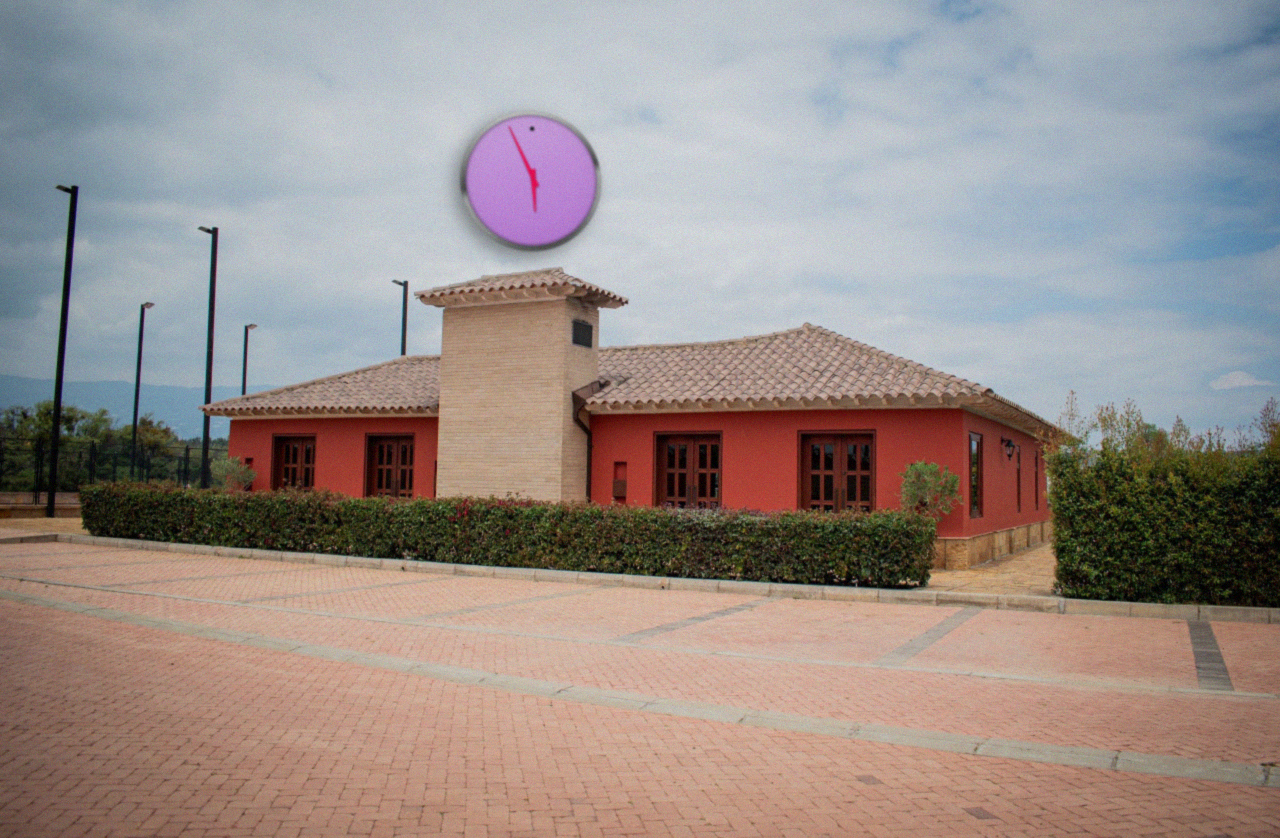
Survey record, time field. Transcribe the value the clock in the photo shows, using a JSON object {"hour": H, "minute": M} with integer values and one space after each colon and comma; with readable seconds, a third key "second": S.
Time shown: {"hour": 5, "minute": 56}
